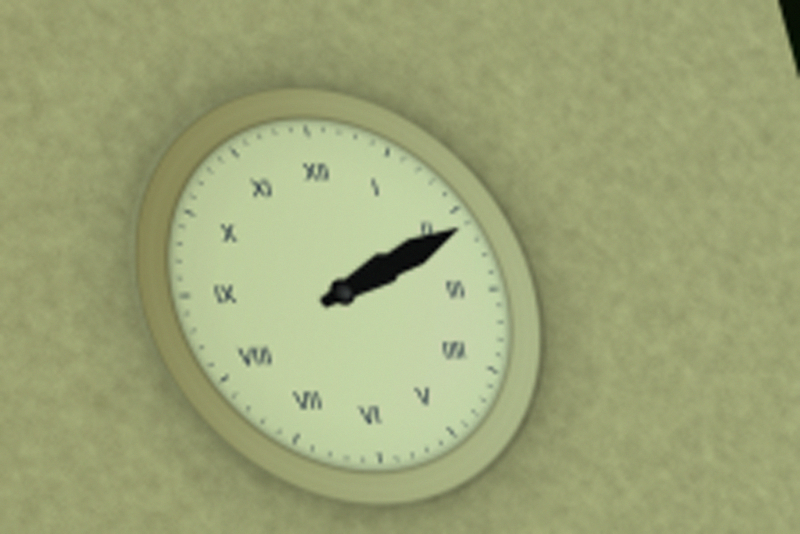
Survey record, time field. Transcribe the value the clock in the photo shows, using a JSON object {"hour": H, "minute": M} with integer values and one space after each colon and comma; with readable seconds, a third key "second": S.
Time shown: {"hour": 2, "minute": 11}
